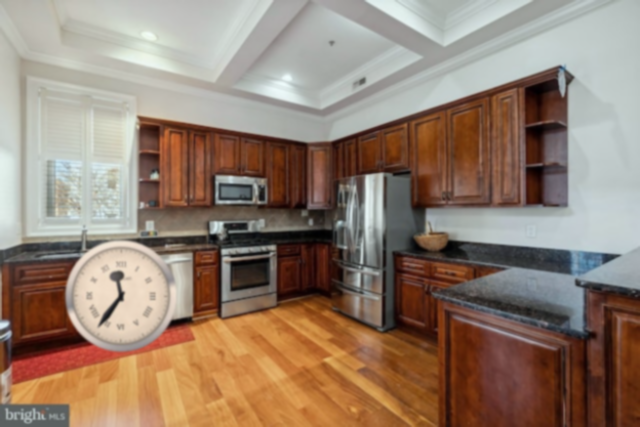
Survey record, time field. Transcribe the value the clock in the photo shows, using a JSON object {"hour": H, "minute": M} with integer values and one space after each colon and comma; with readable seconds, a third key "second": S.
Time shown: {"hour": 11, "minute": 36}
